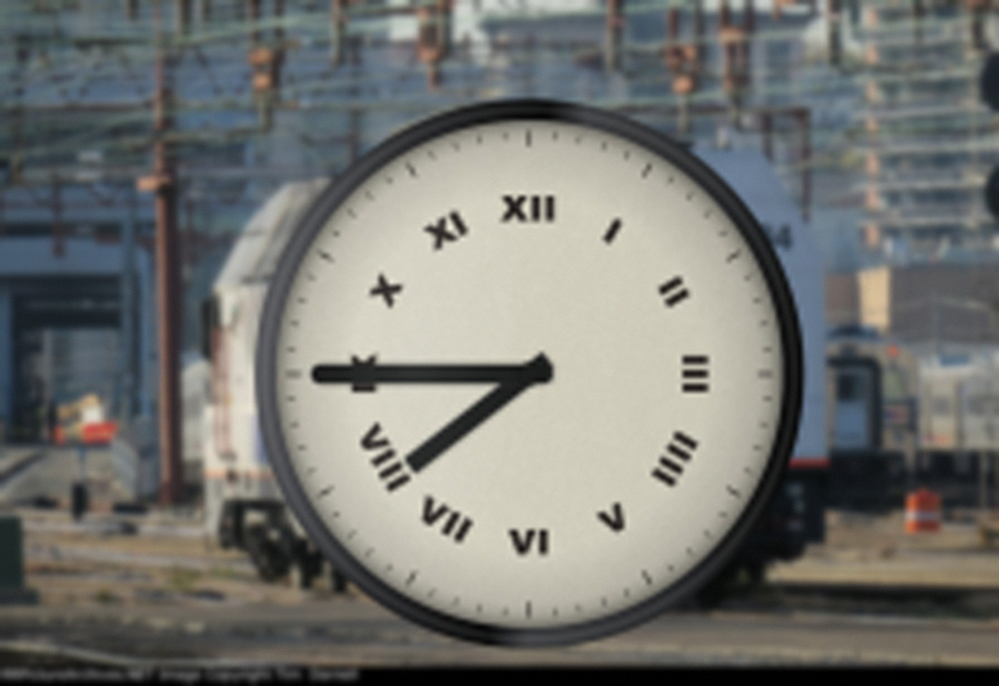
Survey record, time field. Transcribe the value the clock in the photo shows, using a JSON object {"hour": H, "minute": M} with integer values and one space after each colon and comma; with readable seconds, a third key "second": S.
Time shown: {"hour": 7, "minute": 45}
